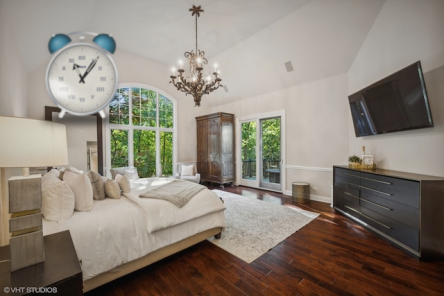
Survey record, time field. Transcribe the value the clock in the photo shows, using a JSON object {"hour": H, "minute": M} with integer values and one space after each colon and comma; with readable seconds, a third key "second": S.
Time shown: {"hour": 11, "minute": 6}
